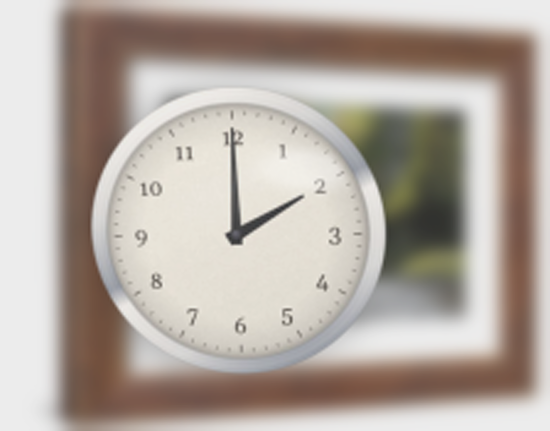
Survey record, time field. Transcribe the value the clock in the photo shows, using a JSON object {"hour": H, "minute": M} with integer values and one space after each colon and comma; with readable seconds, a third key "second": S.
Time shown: {"hour": 2, "minute": 0}
